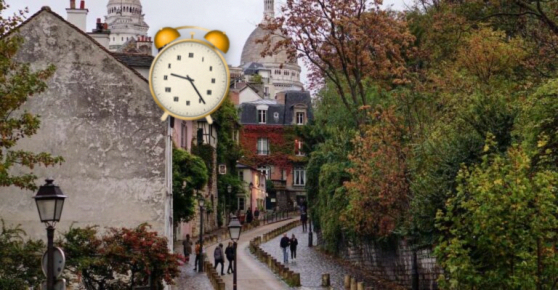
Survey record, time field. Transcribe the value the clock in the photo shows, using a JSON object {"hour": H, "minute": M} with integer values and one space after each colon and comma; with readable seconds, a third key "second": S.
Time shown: {"hour": 9, "minute": 24}
